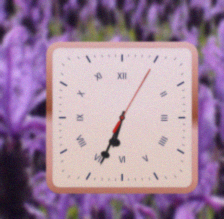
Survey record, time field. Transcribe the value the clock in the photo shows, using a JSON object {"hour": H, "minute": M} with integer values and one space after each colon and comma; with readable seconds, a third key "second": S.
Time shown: {"hour": 6, "minute": 34, "second": 5}
